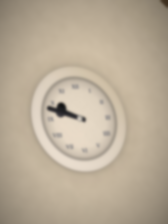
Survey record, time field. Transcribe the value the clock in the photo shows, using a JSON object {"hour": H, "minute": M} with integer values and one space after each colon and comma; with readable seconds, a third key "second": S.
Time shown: {"hour": 9, "minute": 48}
